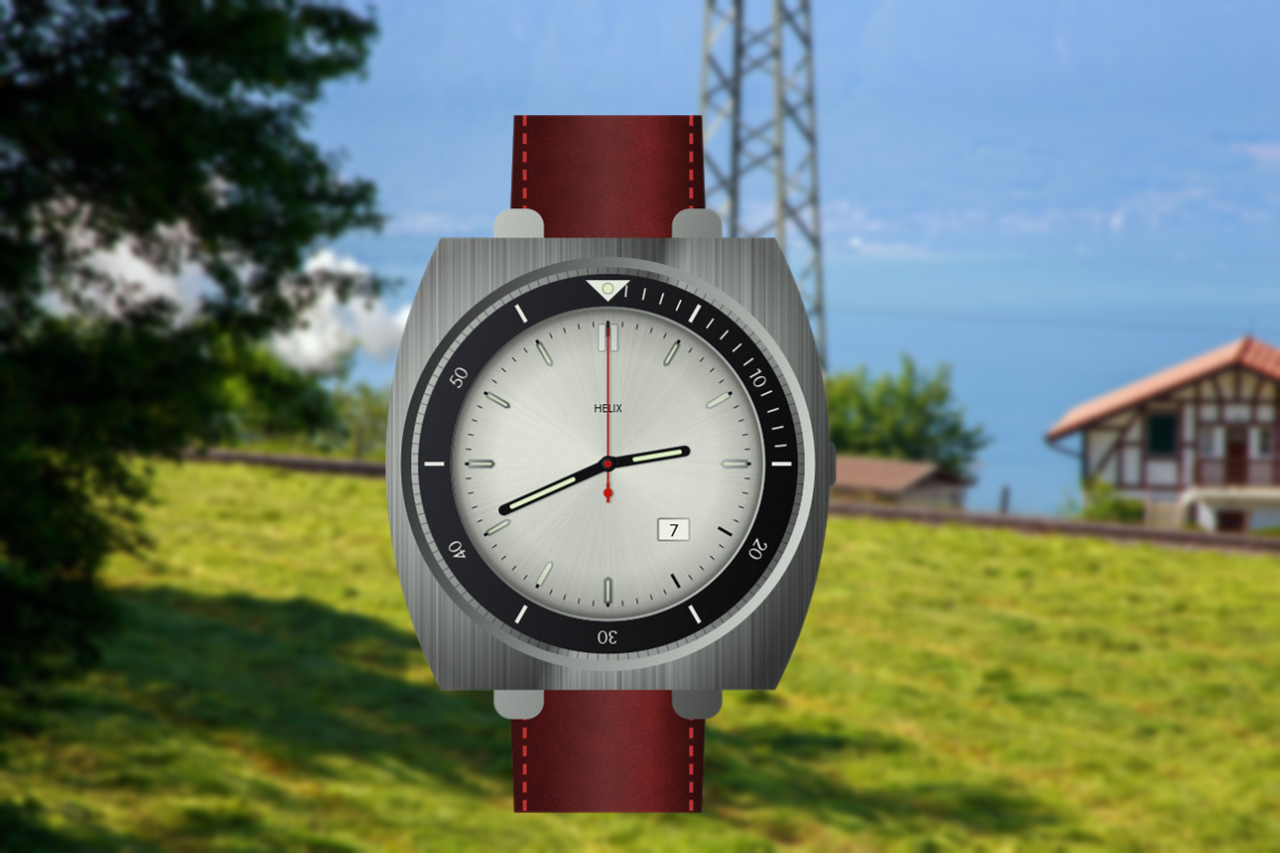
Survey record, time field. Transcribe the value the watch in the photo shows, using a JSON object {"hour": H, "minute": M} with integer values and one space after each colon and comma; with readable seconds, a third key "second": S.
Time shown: {"hour": 2, "minute": 41, "second": 0}
